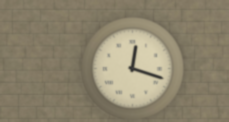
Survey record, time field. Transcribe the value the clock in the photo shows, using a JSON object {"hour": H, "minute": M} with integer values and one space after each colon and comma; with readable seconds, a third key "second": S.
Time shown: {"hour": 12, "minute": 18}
